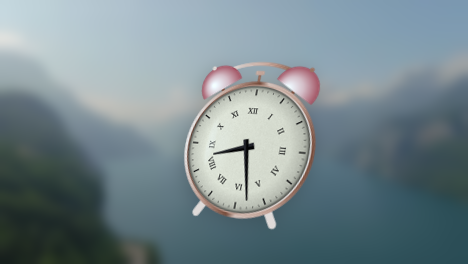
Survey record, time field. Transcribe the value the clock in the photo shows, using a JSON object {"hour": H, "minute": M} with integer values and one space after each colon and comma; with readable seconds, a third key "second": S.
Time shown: {"hour": 8, "minute": 28}
